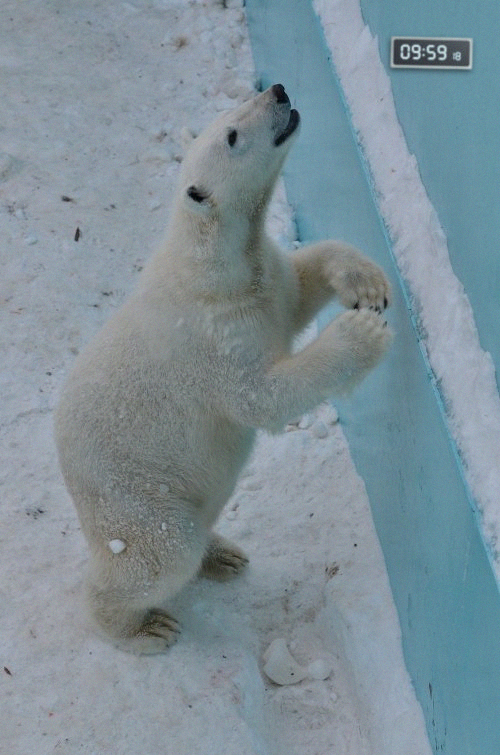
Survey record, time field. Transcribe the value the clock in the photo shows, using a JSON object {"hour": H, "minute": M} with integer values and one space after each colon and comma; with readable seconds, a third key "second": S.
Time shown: {"hour": 9, "minute": 59}
